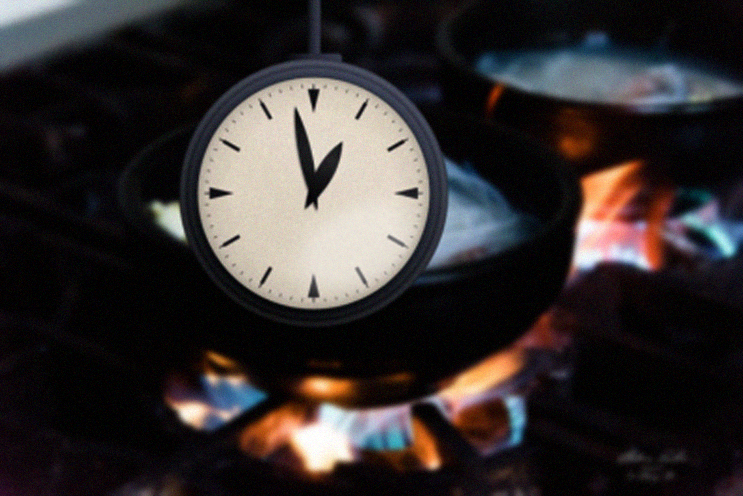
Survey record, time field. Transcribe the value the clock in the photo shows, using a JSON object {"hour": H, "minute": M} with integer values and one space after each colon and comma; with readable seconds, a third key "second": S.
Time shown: {"hour": 12, "minute": 58}
